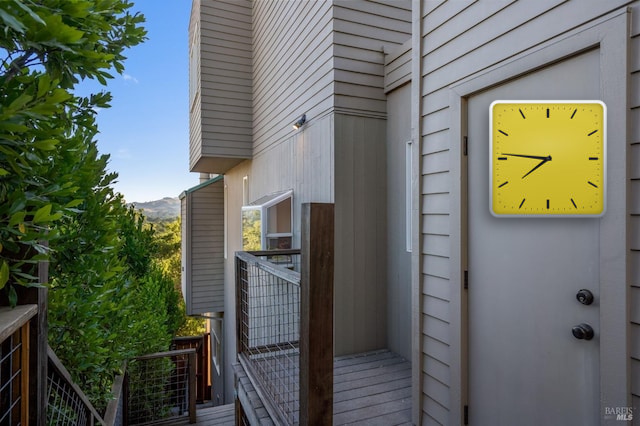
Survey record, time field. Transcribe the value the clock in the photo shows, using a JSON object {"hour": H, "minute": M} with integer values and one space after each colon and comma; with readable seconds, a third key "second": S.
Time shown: {"hour": 7, "minute": 46}
